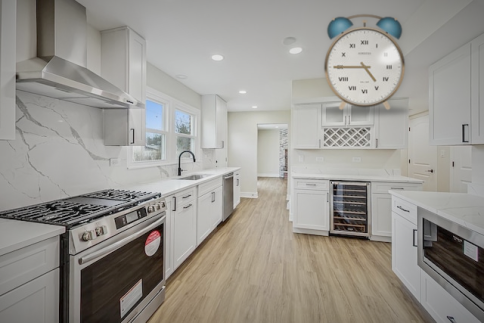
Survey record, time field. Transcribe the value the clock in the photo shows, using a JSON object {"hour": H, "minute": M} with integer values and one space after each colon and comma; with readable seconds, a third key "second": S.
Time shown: {"hour": 4, "minute": 45}
